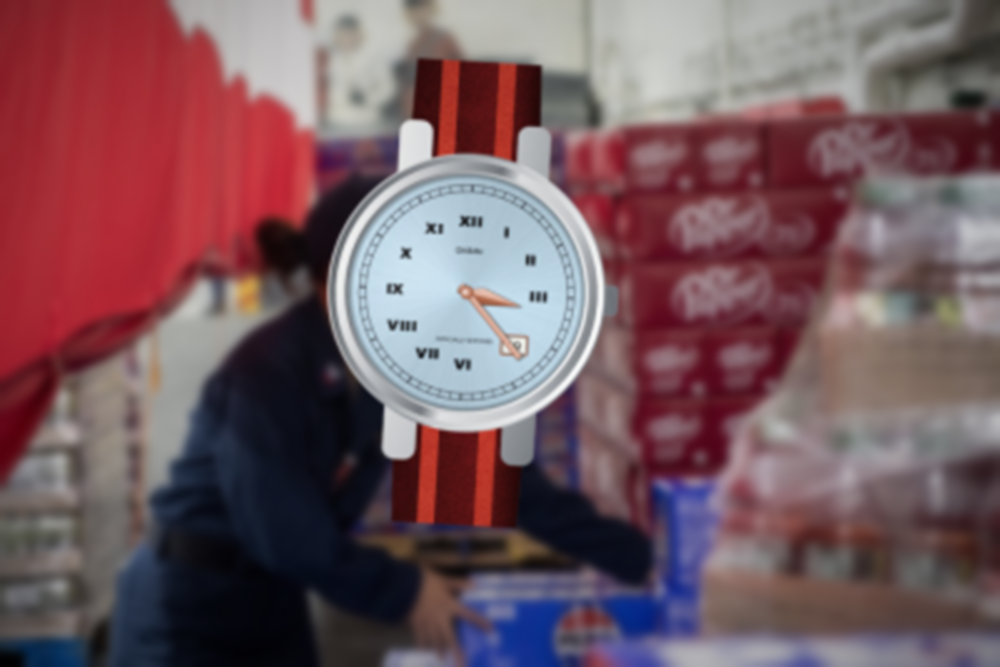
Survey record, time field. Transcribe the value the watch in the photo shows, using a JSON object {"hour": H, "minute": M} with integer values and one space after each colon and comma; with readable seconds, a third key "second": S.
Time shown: {"hour": 3, "minute": 23}
